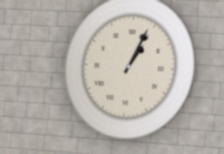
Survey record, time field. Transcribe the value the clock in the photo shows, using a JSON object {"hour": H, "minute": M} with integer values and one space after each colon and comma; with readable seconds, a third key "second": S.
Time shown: {"hour": 1, "minute": 4}
